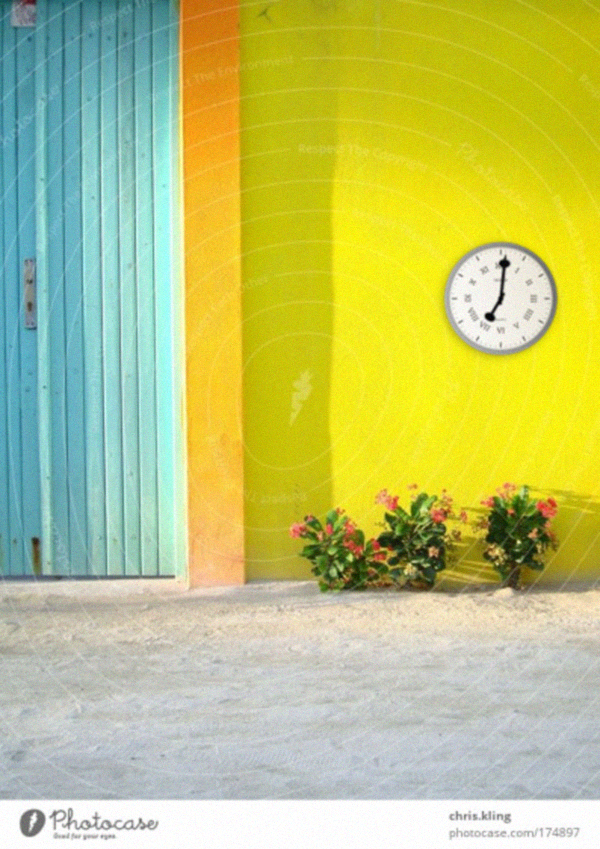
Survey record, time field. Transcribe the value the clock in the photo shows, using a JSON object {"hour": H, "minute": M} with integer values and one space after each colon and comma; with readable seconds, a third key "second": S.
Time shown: {"hour": 7, "minute": 1}
